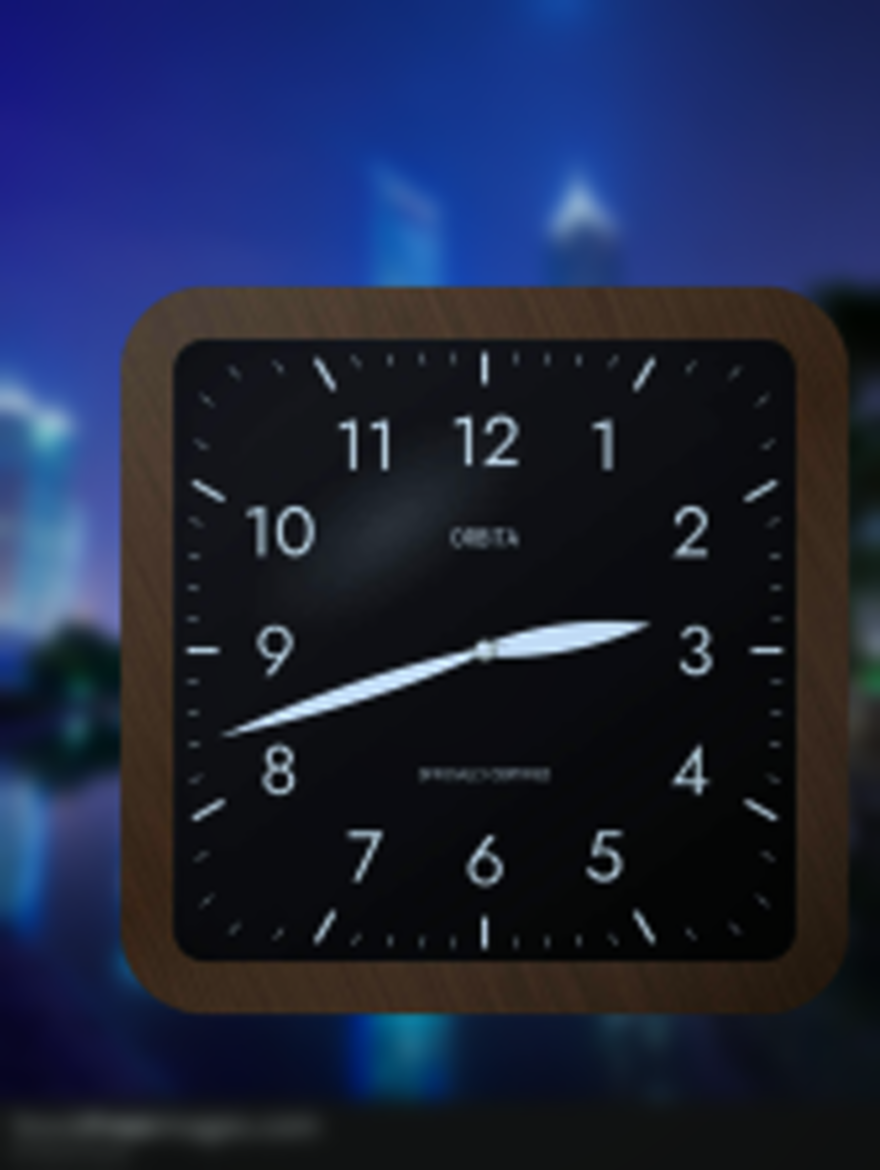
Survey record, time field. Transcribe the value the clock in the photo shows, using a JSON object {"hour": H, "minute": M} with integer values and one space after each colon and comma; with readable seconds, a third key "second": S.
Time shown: {"hour": 2, "minute": 42}
